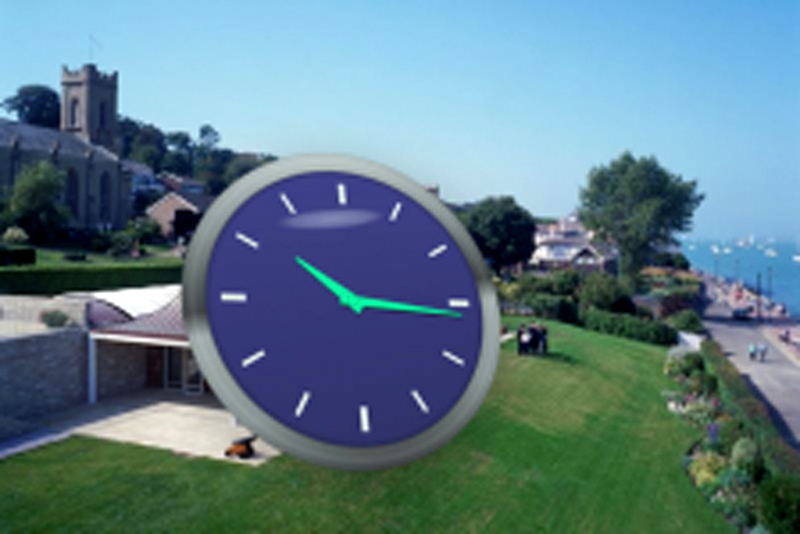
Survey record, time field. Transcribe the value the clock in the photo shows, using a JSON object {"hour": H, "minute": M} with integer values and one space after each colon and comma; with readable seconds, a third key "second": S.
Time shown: {"hour": 10, "minute": 16}
